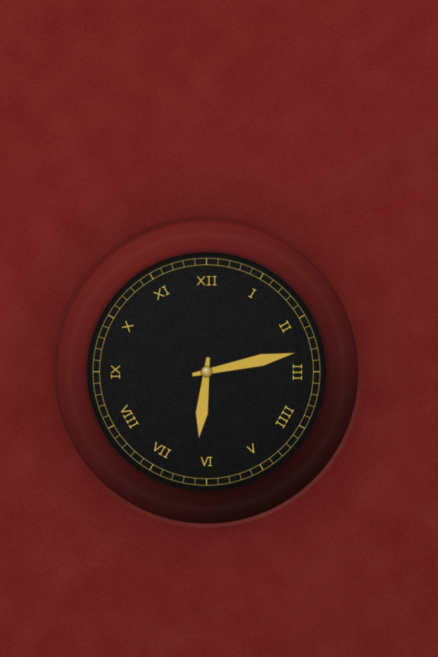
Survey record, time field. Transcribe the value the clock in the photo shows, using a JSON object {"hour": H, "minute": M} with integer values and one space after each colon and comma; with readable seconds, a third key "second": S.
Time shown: {"hour": 6, "minute": 13}
